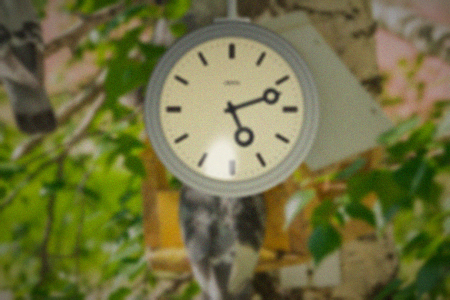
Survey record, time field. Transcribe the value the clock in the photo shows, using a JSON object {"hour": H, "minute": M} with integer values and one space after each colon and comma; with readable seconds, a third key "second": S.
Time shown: {"hour": 5, "minute": 12}
